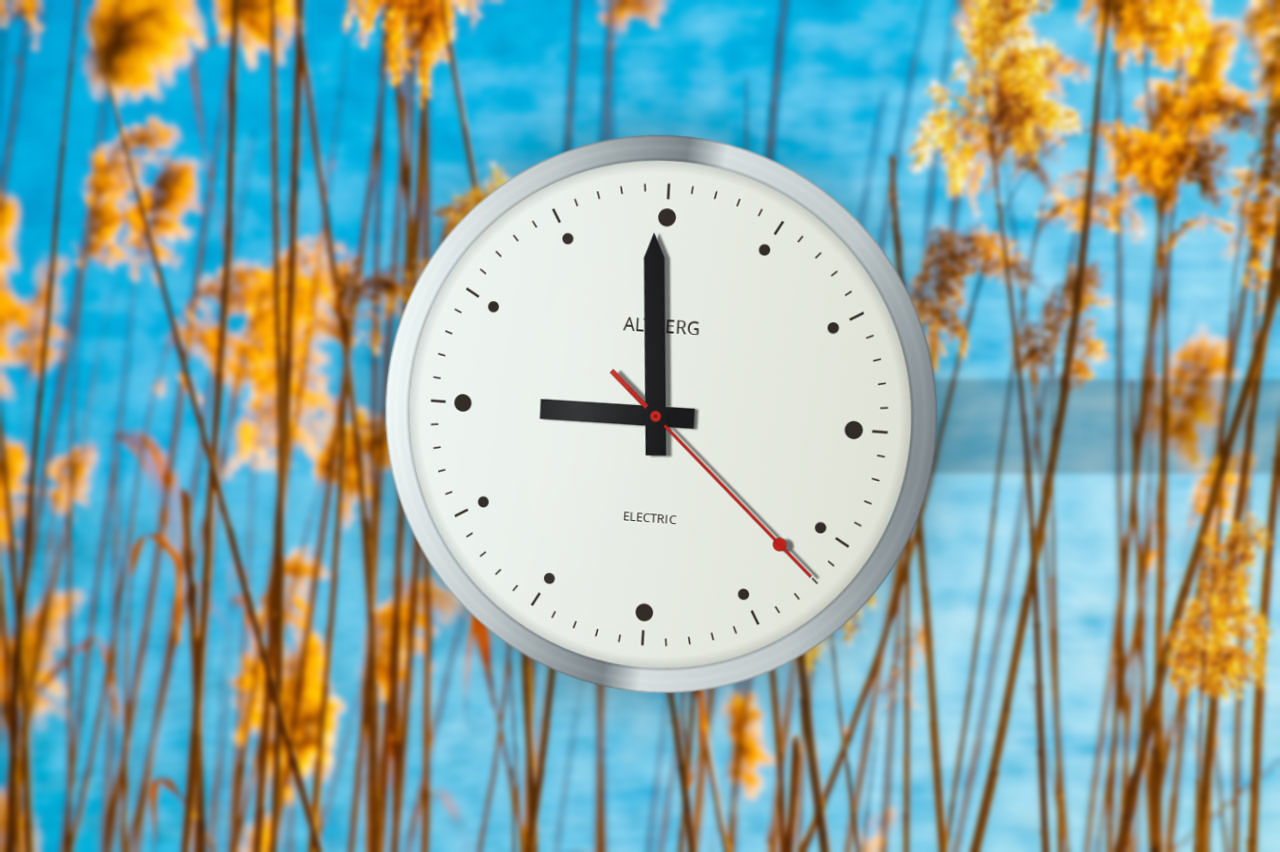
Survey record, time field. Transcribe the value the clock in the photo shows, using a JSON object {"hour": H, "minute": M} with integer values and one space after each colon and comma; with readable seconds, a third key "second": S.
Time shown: {"hour": 8, "minute": 59, "second": 22}
